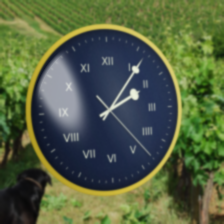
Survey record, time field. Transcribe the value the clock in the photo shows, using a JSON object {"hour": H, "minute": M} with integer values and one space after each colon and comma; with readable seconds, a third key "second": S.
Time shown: {"hour": 2, "minute": 6, "second": 23}
